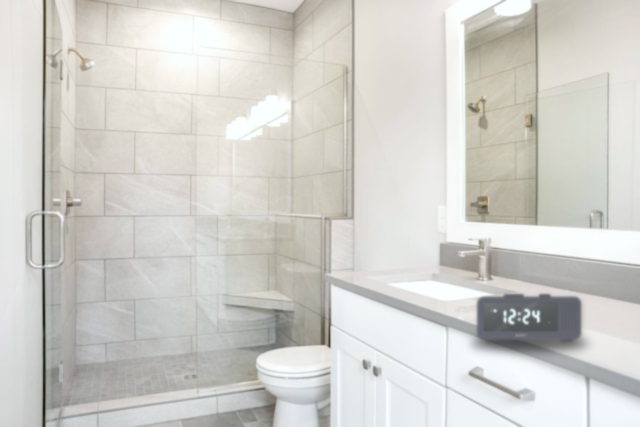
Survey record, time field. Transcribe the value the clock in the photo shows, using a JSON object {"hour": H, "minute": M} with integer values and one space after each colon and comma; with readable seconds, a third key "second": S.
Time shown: {"hour": 12, "minute": 24}
